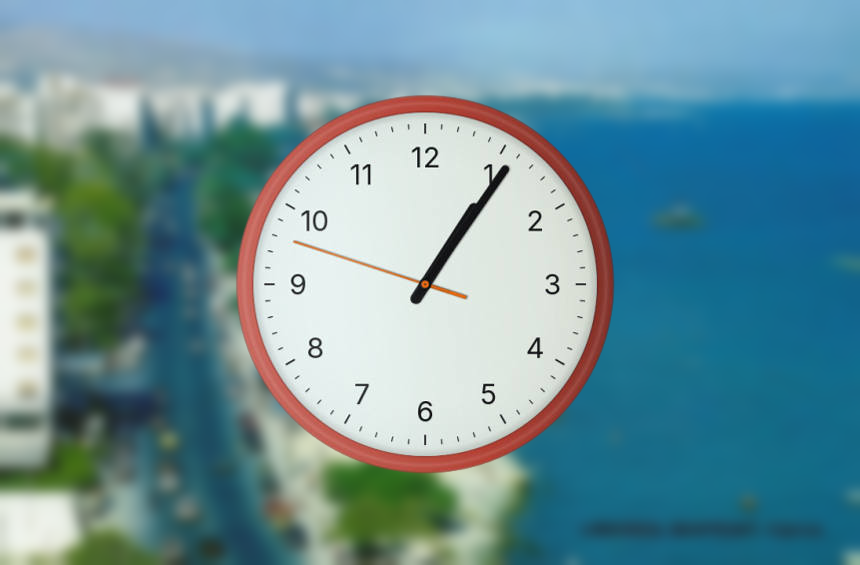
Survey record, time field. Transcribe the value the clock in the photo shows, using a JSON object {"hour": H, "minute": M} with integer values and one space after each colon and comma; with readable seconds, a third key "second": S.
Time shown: {"hour": 1, "minute": 5, "second": 48}
